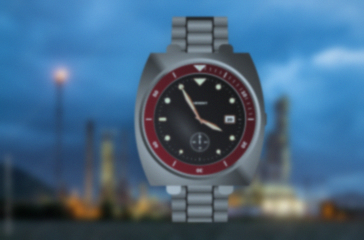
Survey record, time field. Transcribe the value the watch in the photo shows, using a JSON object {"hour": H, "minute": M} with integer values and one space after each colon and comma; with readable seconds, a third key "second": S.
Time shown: {"hour": 3, "minute": 55}
